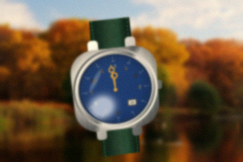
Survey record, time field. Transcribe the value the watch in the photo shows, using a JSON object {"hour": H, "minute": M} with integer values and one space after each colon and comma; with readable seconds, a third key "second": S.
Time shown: {"hour": 11, "minute": 59}
